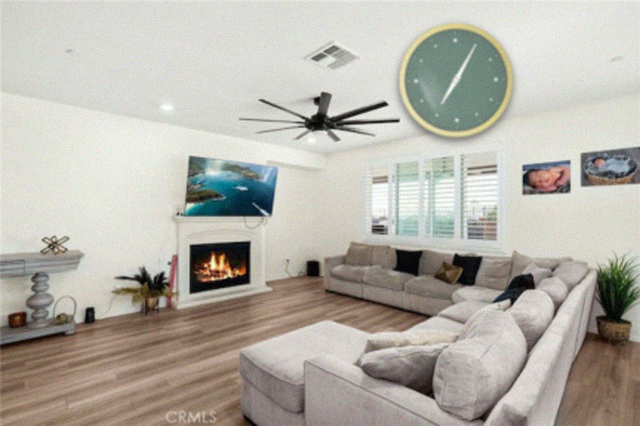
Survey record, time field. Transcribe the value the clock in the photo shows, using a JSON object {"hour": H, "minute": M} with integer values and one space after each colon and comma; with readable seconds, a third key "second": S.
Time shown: {"hour": 7, "minute": 5}
